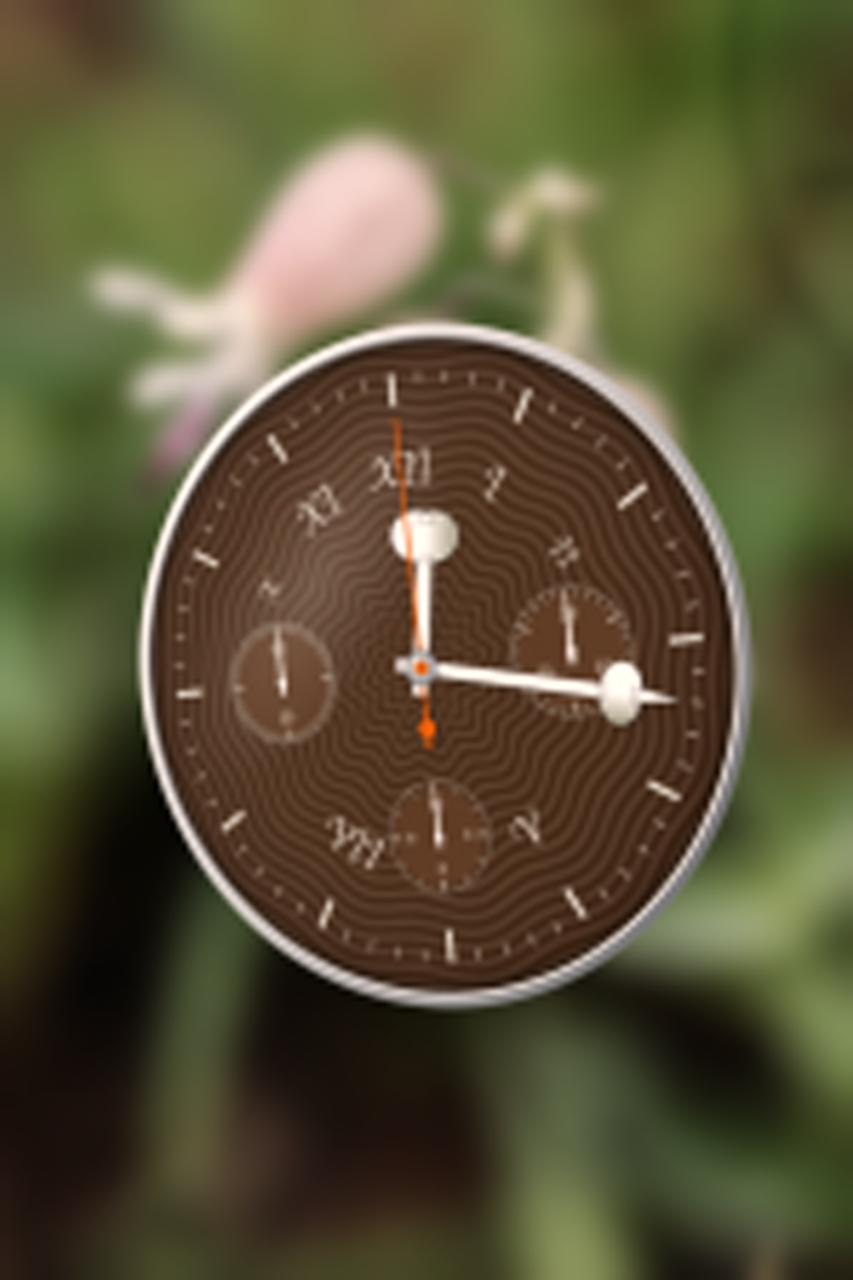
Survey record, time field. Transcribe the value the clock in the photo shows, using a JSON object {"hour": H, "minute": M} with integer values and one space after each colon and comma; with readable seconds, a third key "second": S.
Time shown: {"hour": 12, "minute": 17}
